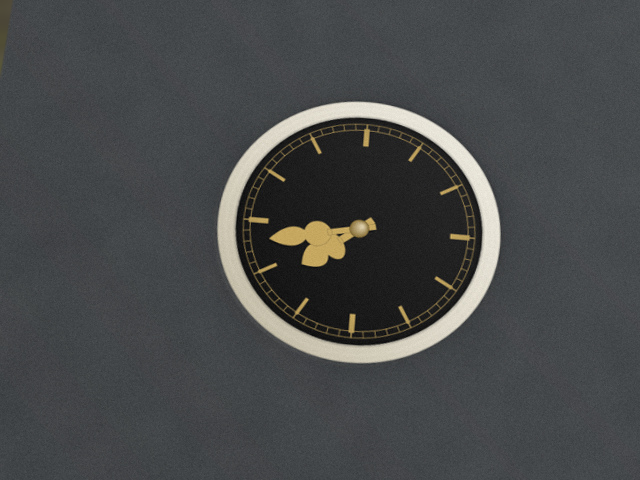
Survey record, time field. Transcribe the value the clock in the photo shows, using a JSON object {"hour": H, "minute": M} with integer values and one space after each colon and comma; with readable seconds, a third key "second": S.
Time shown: {"hour": 7, "minute": 43}
